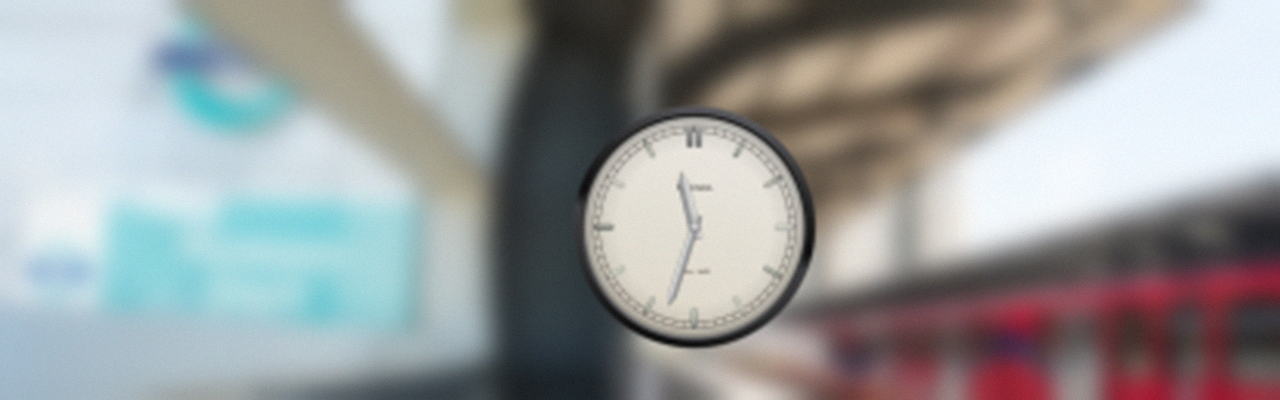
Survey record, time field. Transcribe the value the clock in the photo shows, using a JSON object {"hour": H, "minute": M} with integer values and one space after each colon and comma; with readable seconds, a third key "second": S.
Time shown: {"hour": 11, "minute": 33}
